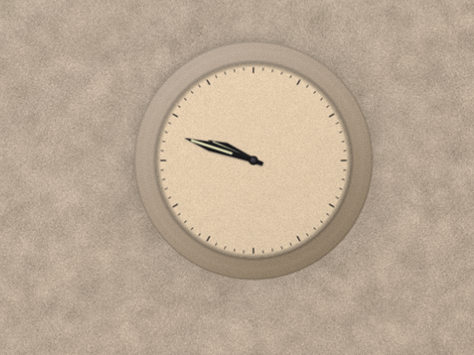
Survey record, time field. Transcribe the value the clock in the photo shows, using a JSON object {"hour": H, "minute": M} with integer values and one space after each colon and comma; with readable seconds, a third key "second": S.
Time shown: {"hour": 9, "minute": 48}
